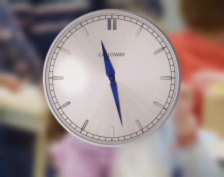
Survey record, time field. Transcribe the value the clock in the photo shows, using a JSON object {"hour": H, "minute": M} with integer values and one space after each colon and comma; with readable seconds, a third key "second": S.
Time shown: {"hour": 11, "minute": 28}
